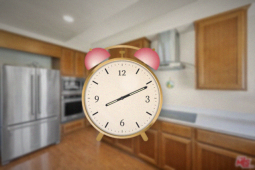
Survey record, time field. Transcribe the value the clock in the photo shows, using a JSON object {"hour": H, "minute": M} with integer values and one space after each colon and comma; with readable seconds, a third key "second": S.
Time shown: {"hour": 8, "minute": 11}
